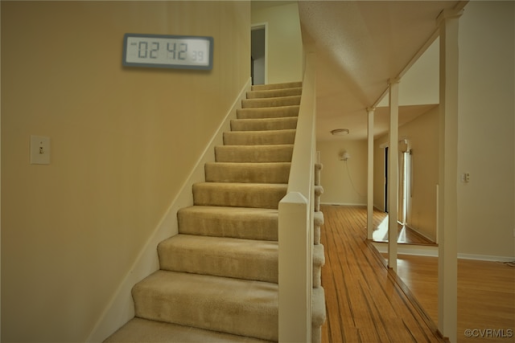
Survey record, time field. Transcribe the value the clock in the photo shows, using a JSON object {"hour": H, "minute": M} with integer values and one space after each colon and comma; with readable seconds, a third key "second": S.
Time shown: {"hour": 2, "minute": 42, "second": 39}
